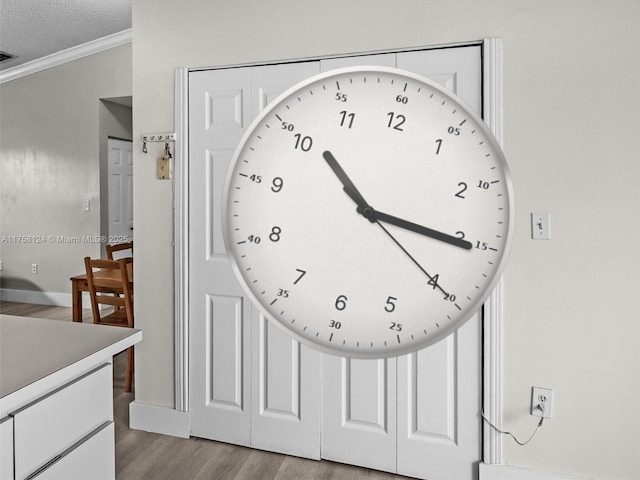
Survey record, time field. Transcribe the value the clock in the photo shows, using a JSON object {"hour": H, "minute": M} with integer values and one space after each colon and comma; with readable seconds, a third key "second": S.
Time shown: {"hour": 10, "minute": 15, "second": 20}
